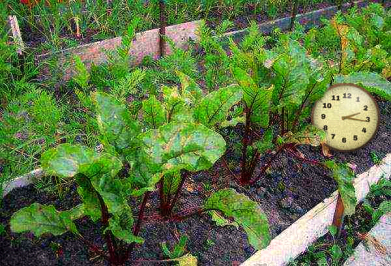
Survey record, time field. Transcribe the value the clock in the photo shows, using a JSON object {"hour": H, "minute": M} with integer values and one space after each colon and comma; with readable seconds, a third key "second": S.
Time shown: {"hour": 2, "minute": 16}
